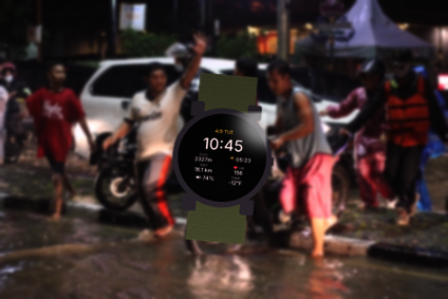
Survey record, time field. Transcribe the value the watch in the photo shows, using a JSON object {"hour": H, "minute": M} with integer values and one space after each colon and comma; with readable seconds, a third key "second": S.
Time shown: {"hour": 10, "minute": 45}
